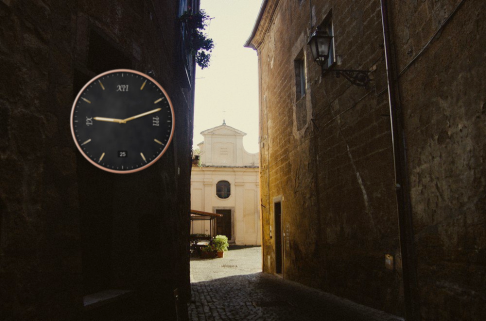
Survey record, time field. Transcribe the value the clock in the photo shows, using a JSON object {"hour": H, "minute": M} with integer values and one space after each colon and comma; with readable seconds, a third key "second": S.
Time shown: {"hour": 9, "minute": 12}
